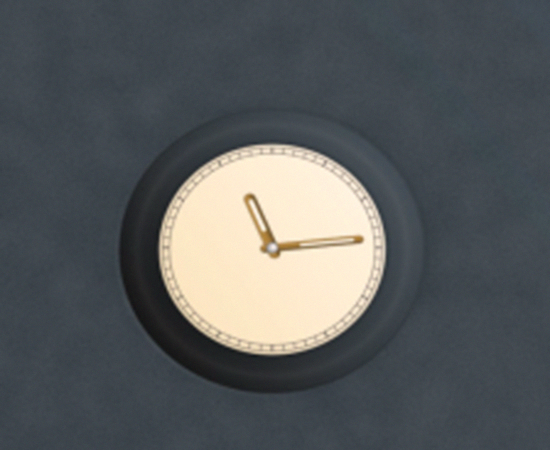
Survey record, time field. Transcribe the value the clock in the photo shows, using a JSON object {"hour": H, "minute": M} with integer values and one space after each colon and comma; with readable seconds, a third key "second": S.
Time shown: {"hour": 11, "minute": 14}
